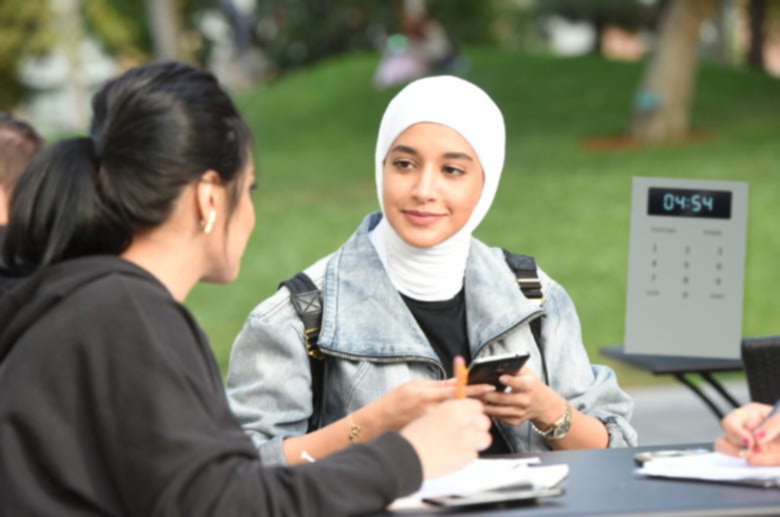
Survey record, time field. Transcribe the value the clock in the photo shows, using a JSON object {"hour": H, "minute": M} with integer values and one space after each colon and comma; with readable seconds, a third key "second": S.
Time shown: {"hour": 4, "minute": 54}
